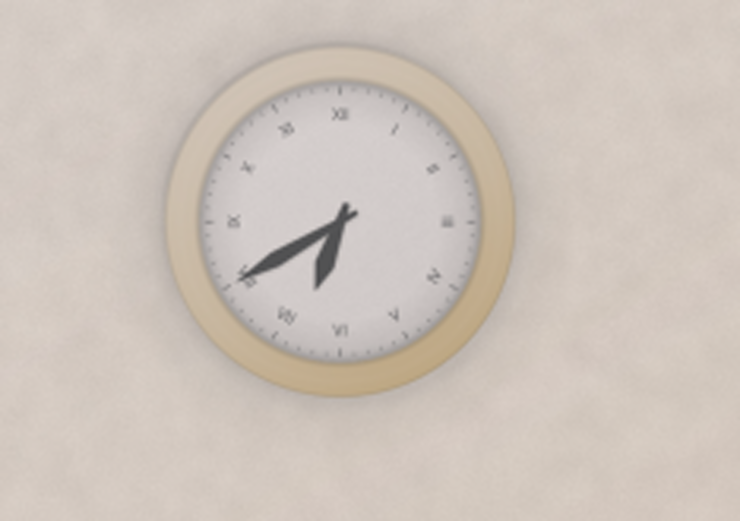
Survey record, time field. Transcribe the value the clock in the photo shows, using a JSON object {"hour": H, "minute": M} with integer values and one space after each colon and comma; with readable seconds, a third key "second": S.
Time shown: {"hour": 6, "minute": 40}
